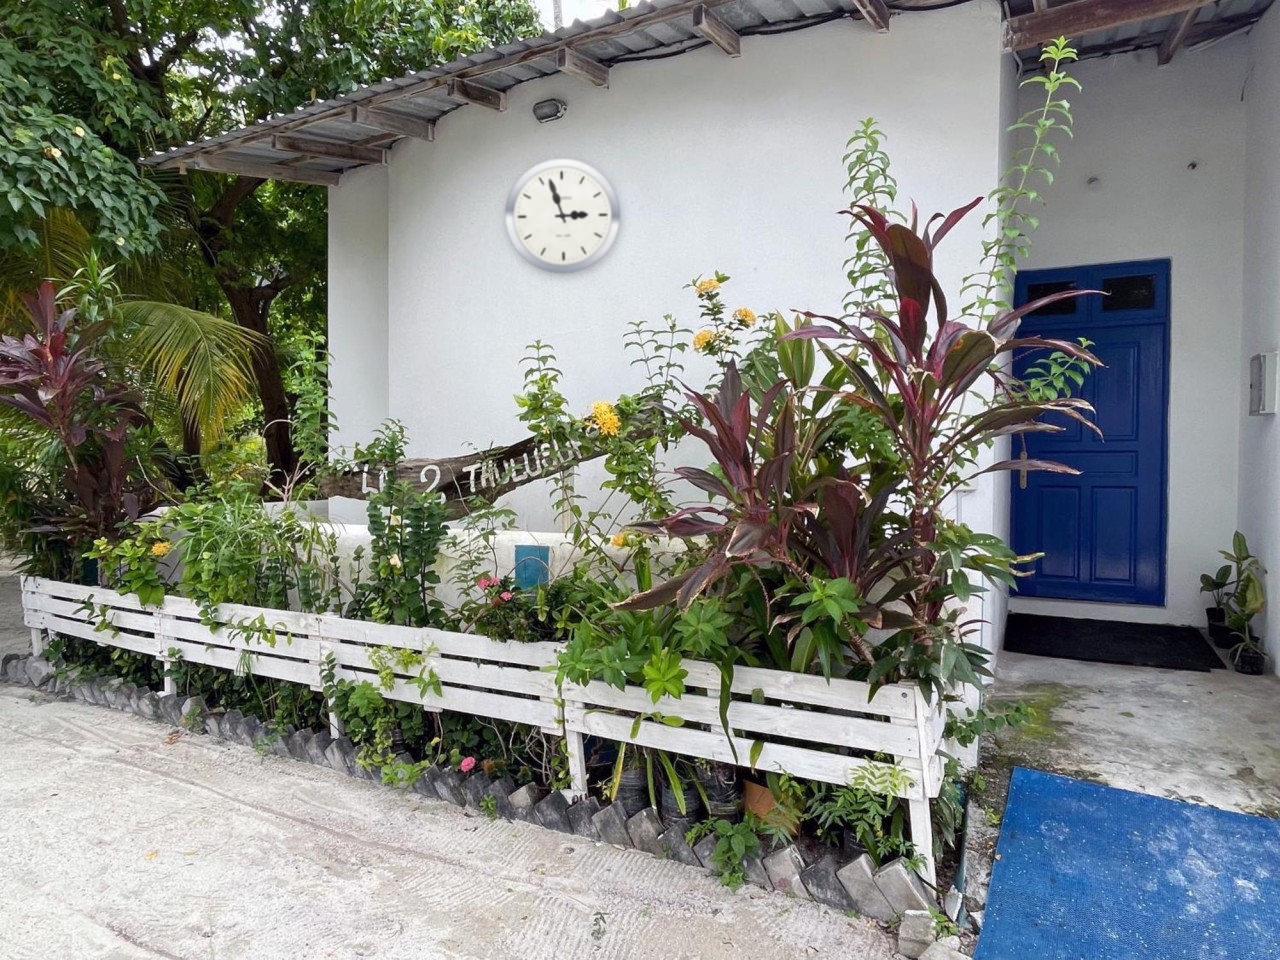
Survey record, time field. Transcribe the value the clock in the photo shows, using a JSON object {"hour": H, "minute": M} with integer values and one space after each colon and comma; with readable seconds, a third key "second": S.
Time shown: {"hour": 2, "minute": 57}
